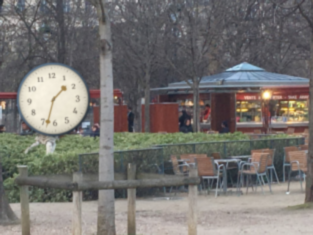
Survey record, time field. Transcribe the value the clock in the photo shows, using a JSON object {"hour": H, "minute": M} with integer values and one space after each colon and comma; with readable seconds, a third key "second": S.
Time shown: {"hour": 1, "minute": 33}
